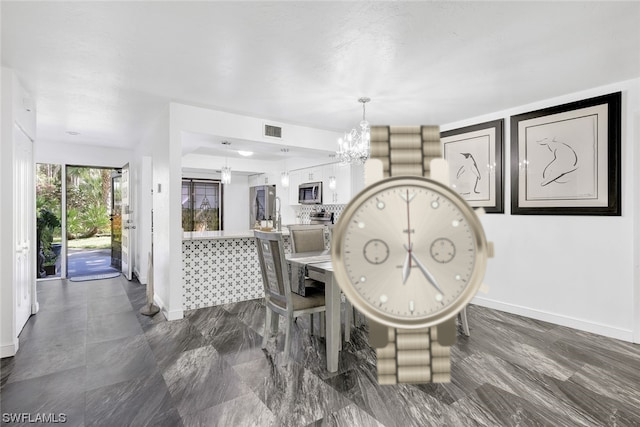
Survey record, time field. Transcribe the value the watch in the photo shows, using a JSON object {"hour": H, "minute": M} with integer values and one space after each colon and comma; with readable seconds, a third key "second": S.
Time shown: {"hour": 6, "minute": 24}
